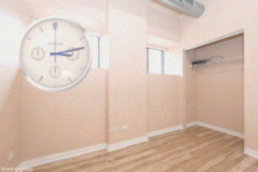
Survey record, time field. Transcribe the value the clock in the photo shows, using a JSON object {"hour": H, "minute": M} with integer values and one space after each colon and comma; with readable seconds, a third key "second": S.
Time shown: {"hour": 3, "minute": 13}
